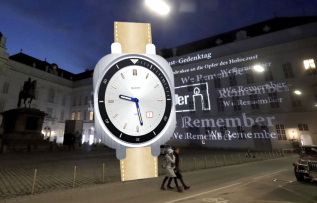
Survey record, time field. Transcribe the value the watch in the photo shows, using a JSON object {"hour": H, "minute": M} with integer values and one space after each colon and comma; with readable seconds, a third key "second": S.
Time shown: {"hour": 9, "minute": 28}
